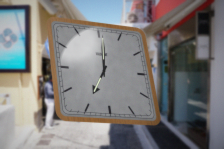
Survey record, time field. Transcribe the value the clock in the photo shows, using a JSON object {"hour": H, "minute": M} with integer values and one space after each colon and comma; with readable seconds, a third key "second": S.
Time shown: {"hour": 7, "minute": 1}
